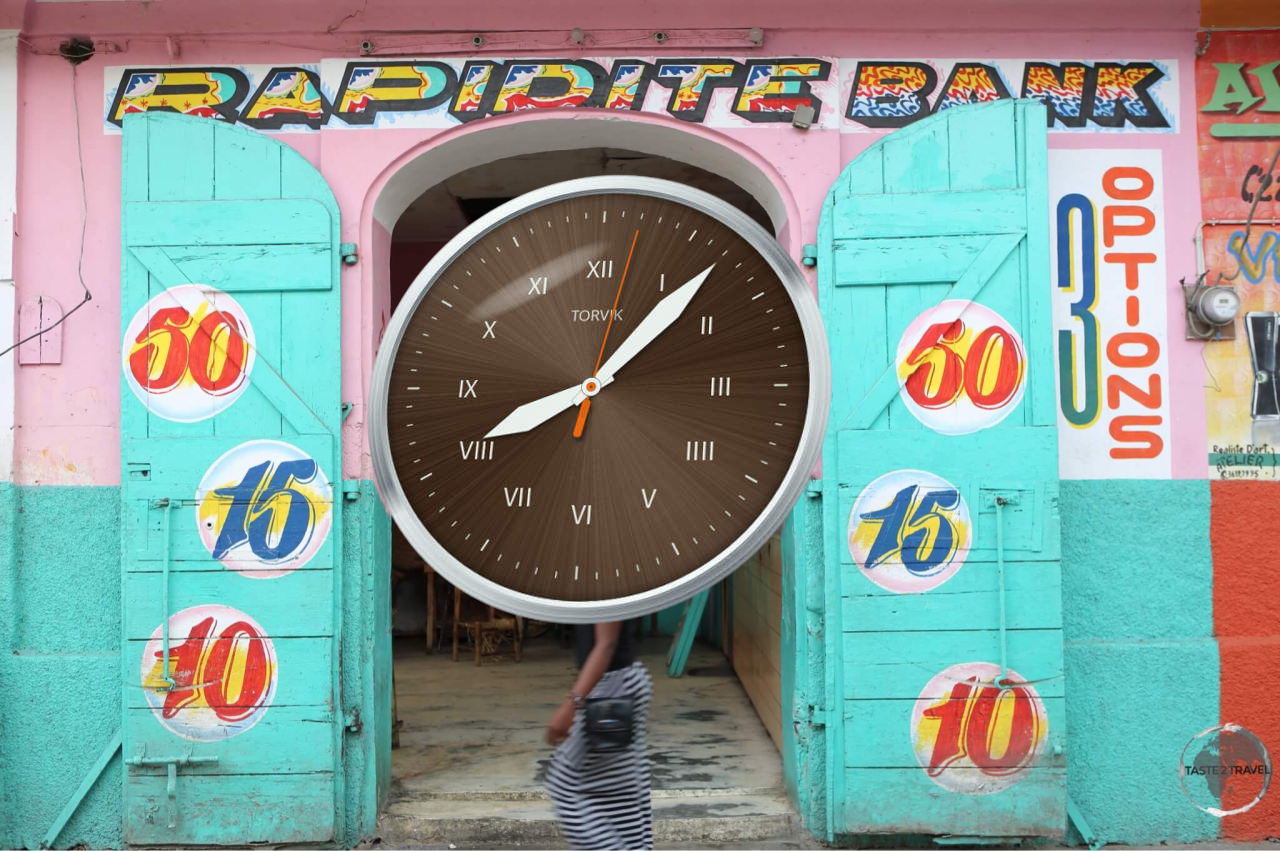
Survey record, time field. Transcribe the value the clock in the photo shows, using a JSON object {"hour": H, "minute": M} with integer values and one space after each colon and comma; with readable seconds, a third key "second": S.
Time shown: {"hour": 8, "minute": 7, "second": 2}
